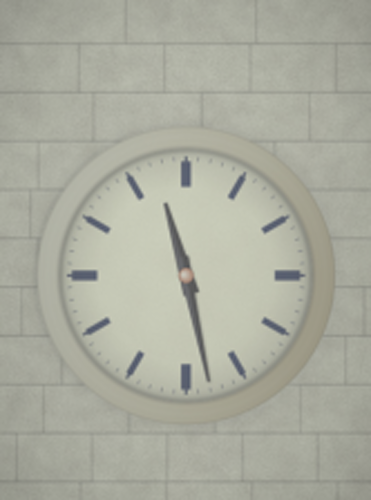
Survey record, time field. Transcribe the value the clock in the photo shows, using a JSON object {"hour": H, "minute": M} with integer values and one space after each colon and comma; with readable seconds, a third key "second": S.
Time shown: {"hour": 11, "minute": 28}
